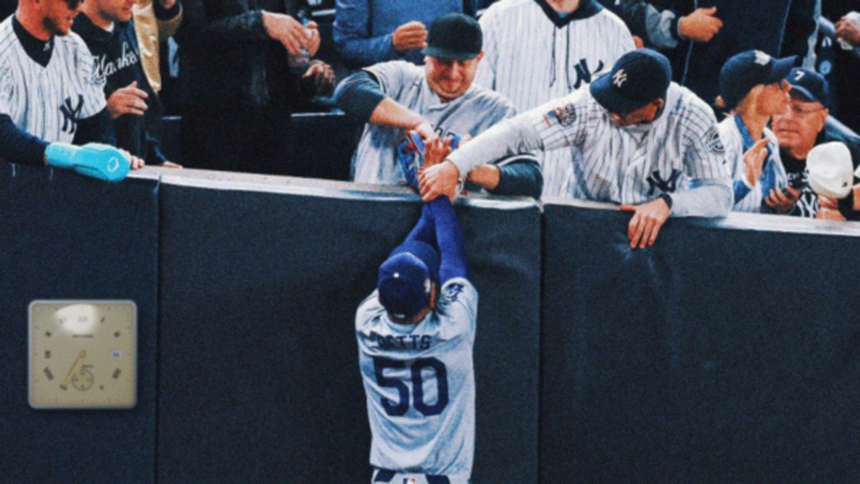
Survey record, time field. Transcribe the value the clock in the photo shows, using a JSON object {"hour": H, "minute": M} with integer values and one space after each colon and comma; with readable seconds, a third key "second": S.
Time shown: {"hour": 6, "minute": 35}
